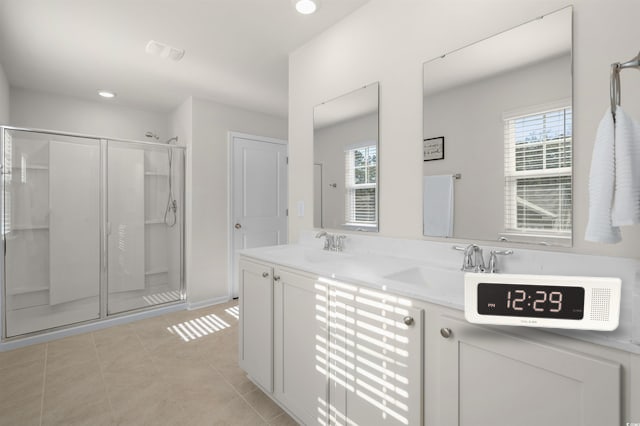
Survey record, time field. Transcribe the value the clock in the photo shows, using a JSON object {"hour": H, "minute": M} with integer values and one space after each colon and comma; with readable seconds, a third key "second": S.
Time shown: {"hour": 12, "minute": 29}
